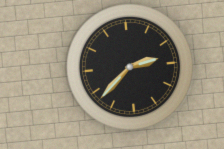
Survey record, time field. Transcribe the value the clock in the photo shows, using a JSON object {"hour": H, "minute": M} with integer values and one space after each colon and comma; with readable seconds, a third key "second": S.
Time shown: {"hour": 2, "minute": 38}
